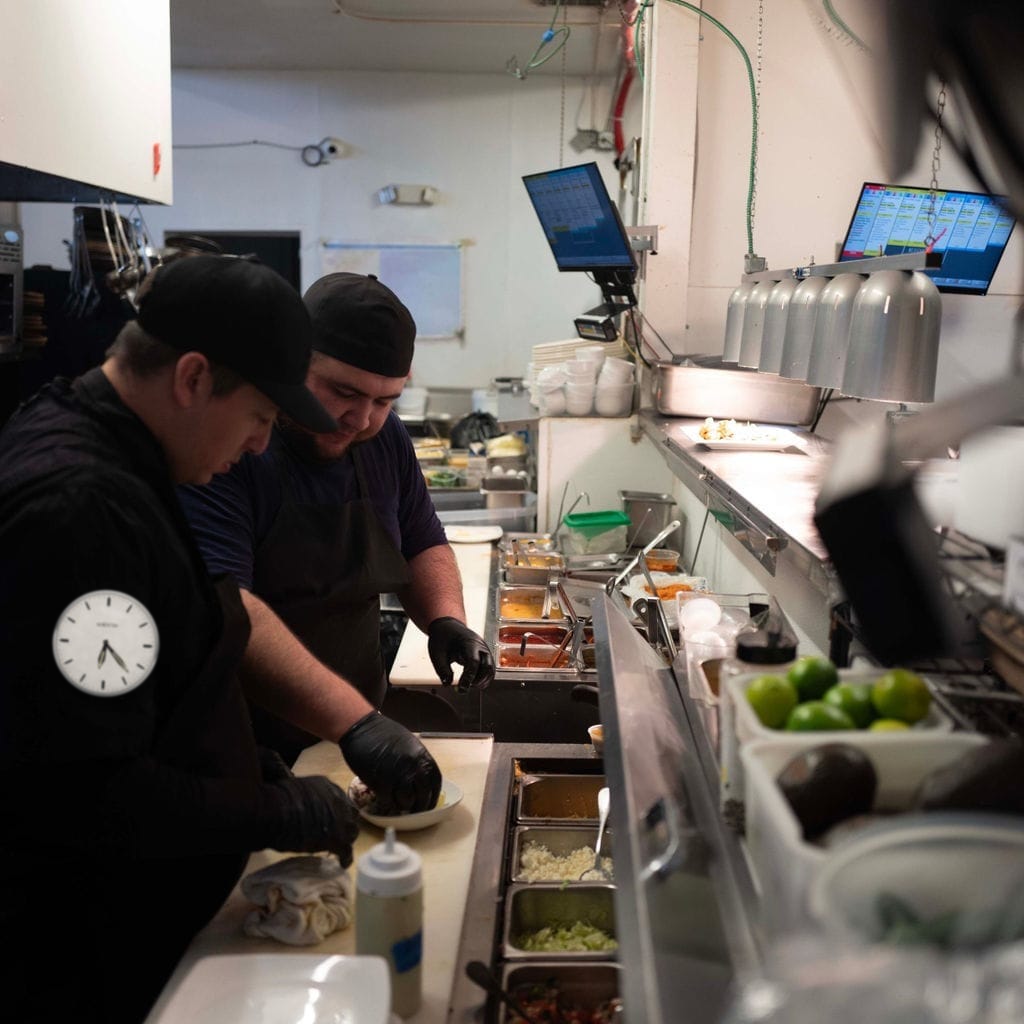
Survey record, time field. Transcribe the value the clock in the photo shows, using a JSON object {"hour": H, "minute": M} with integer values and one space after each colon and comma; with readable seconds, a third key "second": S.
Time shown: {"hour": 6, "minute": 23}
